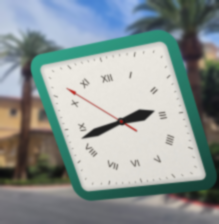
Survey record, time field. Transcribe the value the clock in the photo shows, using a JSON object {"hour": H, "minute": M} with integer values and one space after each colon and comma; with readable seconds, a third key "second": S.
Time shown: {"hour": 2, "minute": 42, "second": 52}
